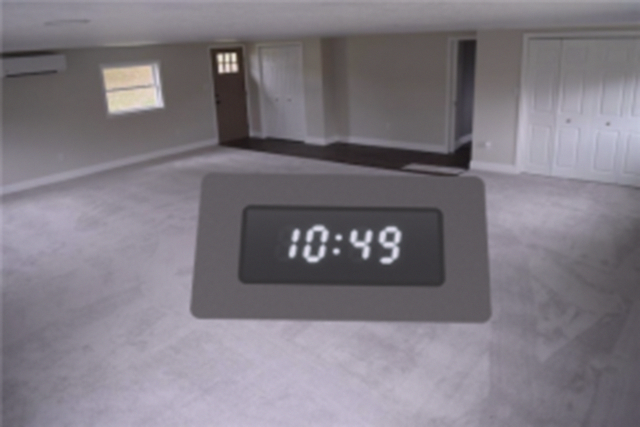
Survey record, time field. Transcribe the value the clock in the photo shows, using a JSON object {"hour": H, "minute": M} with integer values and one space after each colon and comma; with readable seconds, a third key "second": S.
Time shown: {"hour": 10, "minute": 49}
